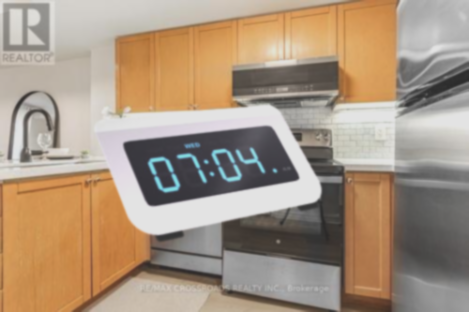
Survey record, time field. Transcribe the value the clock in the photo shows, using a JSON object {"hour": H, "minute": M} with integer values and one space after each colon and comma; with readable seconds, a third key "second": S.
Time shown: {"hour": 7, "minute": 4}
